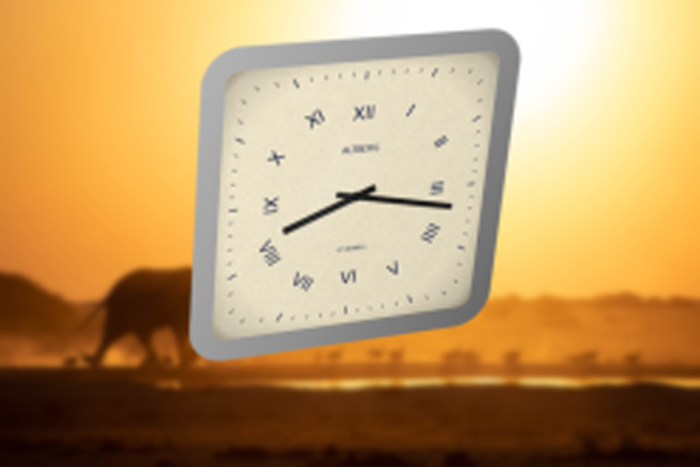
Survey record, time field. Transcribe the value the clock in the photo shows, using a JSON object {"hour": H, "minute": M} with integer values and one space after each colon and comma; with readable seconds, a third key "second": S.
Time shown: {"hour": 8, "minute": 17}
